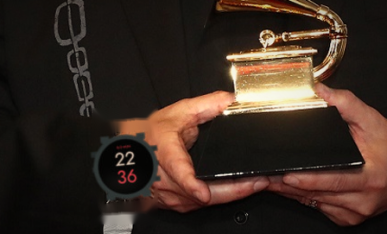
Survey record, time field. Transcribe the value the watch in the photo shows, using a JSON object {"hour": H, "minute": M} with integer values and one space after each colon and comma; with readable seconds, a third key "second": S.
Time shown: {"hour": 22, "minute": 36}
